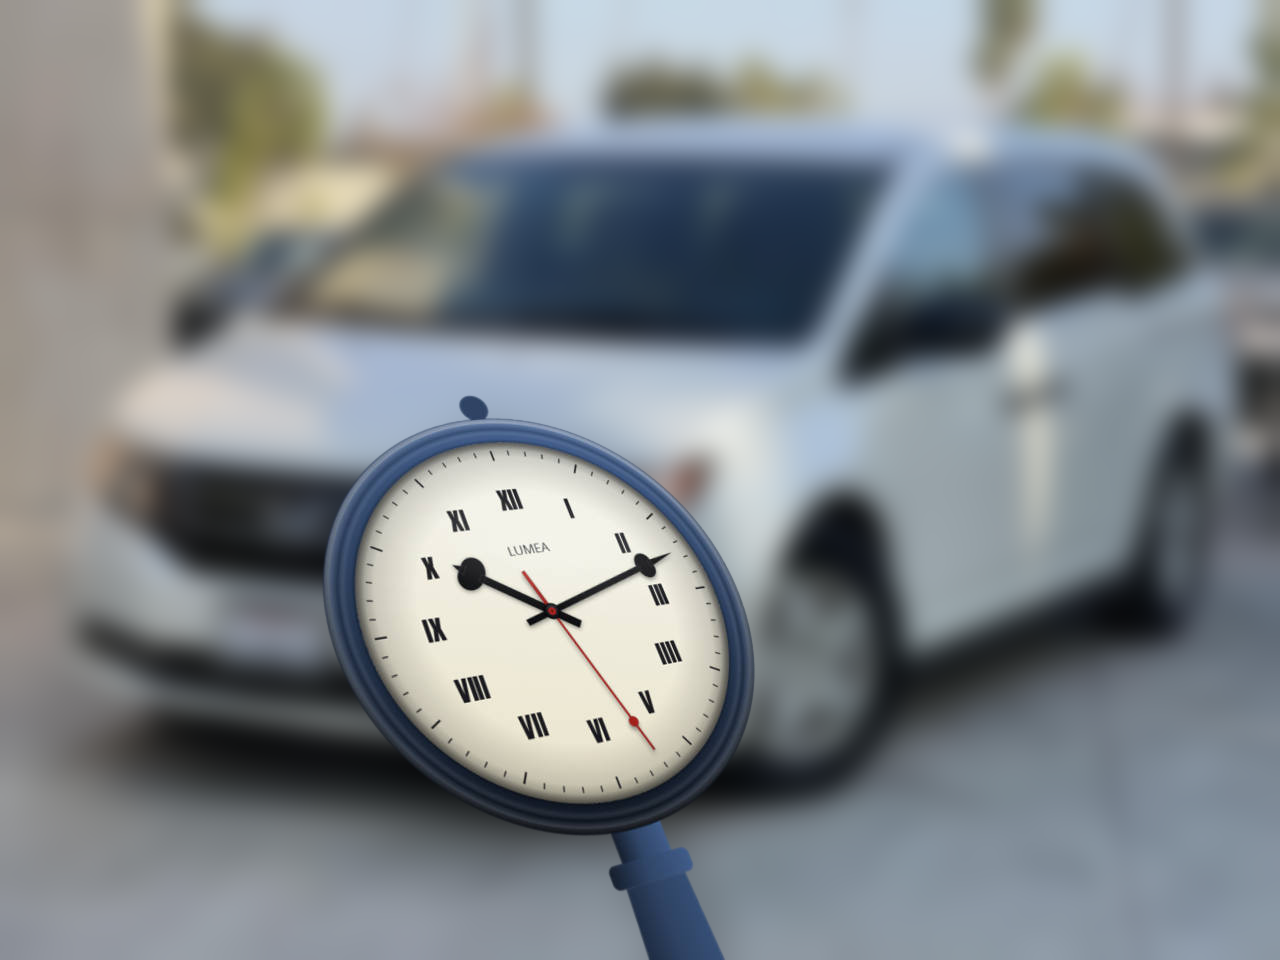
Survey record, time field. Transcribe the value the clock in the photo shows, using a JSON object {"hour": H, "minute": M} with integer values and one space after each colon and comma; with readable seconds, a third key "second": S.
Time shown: {"hour": 10, "minute": 12, "second": 27}
